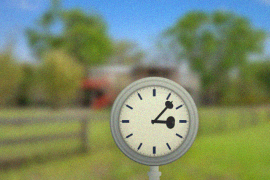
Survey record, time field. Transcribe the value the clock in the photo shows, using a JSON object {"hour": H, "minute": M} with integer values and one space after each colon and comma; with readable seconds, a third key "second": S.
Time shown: {"hour": 3, "minute": 7}
